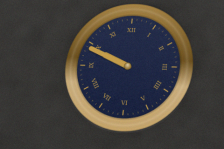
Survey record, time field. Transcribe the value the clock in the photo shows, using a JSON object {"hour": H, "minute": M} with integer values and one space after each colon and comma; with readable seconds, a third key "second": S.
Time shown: {"hour": 9, "minute": 49}
